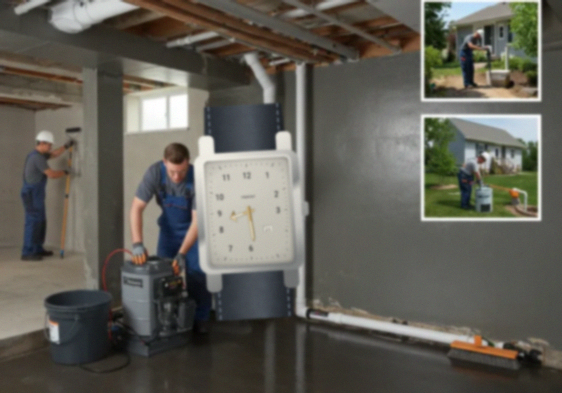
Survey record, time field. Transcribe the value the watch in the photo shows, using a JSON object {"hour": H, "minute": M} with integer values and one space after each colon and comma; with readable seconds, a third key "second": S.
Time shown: {"hour": 8, "minute": 29}
